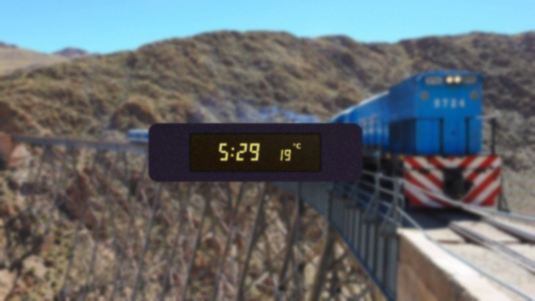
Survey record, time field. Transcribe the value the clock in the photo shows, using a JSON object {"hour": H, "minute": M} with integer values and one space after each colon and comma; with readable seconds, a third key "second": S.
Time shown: {"hour": 5, "minute": 29}
